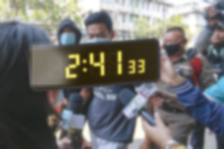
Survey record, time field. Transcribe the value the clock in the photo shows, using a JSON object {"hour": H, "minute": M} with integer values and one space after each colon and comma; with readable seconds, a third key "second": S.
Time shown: {"hour": 2, "minute": 41, "second": 33}
